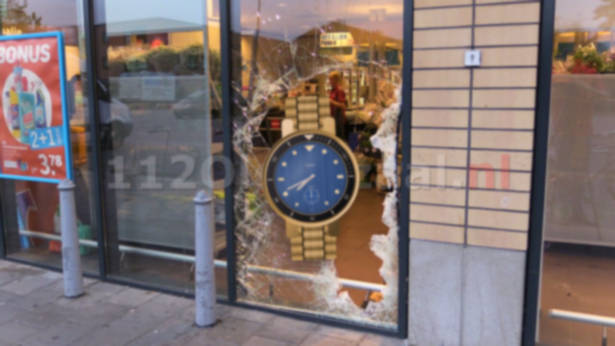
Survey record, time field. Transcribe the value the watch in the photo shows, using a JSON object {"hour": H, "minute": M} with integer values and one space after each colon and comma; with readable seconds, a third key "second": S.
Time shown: {"hour": 7, "minute": 41}
